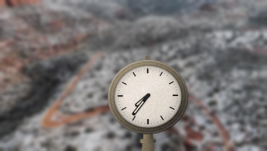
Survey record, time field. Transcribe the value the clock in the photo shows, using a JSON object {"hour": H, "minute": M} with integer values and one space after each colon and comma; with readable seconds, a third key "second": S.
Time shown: {"hour": 7, "minute": 36}
